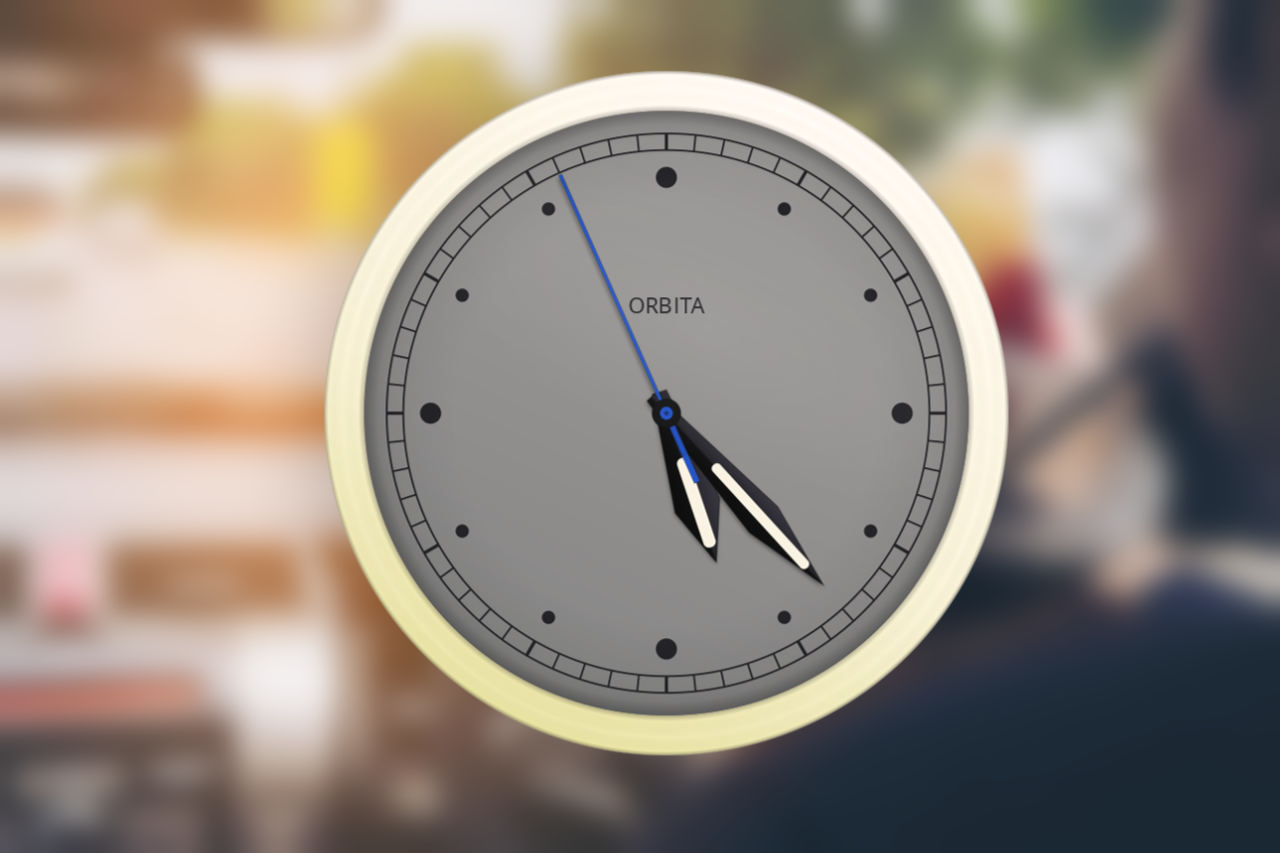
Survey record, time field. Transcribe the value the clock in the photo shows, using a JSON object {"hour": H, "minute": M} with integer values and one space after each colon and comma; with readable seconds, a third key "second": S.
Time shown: {"hour": 5, "minute": 22, "second": 56}
